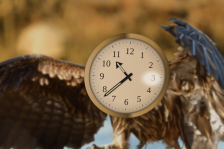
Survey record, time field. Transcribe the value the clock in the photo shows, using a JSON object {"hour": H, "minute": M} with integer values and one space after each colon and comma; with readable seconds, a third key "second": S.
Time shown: {"hour": 10, "minute": 38}
